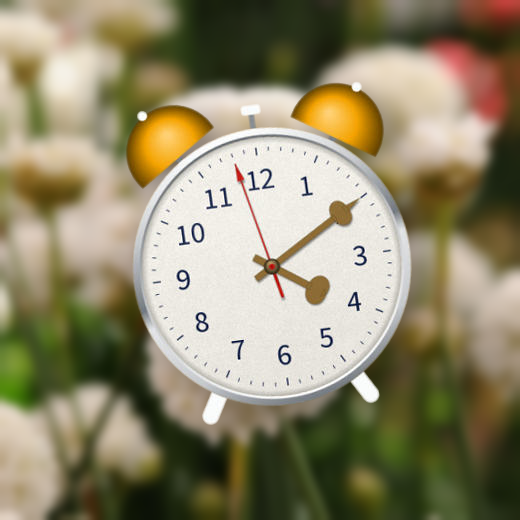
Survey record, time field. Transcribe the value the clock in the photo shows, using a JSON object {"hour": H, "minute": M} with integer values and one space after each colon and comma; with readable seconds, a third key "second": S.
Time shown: {"hour": 4, "minute": 9, "second": 58}
